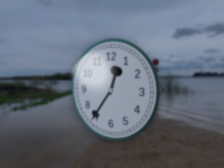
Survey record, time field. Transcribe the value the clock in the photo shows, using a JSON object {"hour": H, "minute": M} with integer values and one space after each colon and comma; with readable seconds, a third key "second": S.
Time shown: {"hour": 12, "minute": 36}
